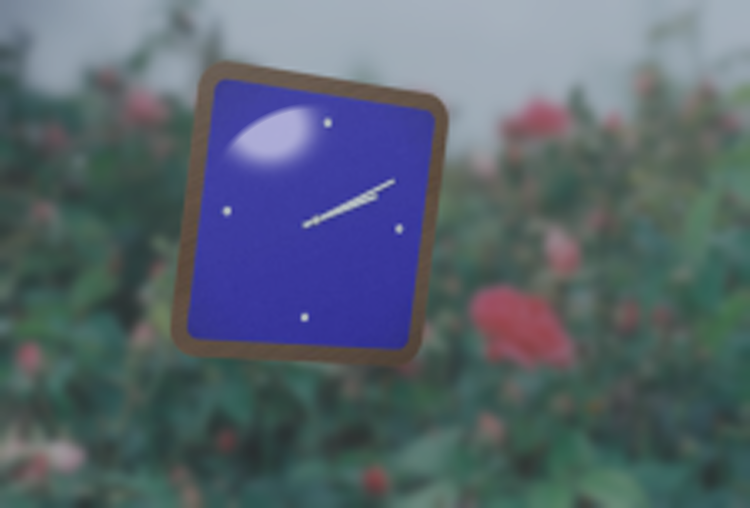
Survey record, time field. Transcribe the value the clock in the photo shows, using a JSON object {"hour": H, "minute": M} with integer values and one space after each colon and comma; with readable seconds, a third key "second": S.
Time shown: {"hour": 2, "minute": 10}
